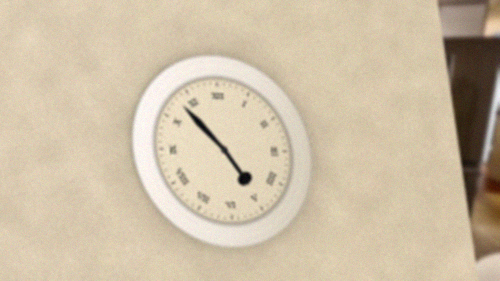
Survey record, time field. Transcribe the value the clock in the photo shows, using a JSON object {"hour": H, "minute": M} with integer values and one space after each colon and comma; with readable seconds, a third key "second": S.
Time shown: {"hour": 4, "minute": 53}
